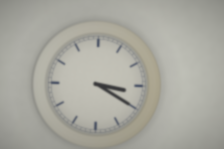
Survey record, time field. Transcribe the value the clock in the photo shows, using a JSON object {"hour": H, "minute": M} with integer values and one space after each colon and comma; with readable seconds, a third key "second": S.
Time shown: {"hour": 3, "minute": 20}
